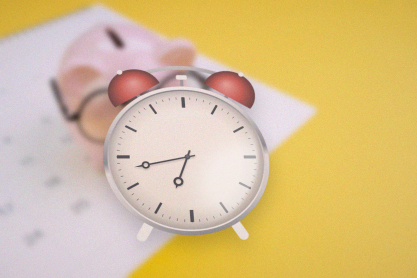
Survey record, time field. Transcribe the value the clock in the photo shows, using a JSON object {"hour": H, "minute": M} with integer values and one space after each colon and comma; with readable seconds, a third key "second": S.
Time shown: {"hour": 6, "minute": 43}
